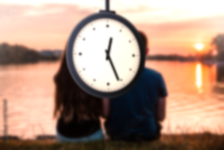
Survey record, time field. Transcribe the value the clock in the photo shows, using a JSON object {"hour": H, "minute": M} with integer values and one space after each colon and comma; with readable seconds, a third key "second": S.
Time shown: {"hour": 12, "minute": 26}
